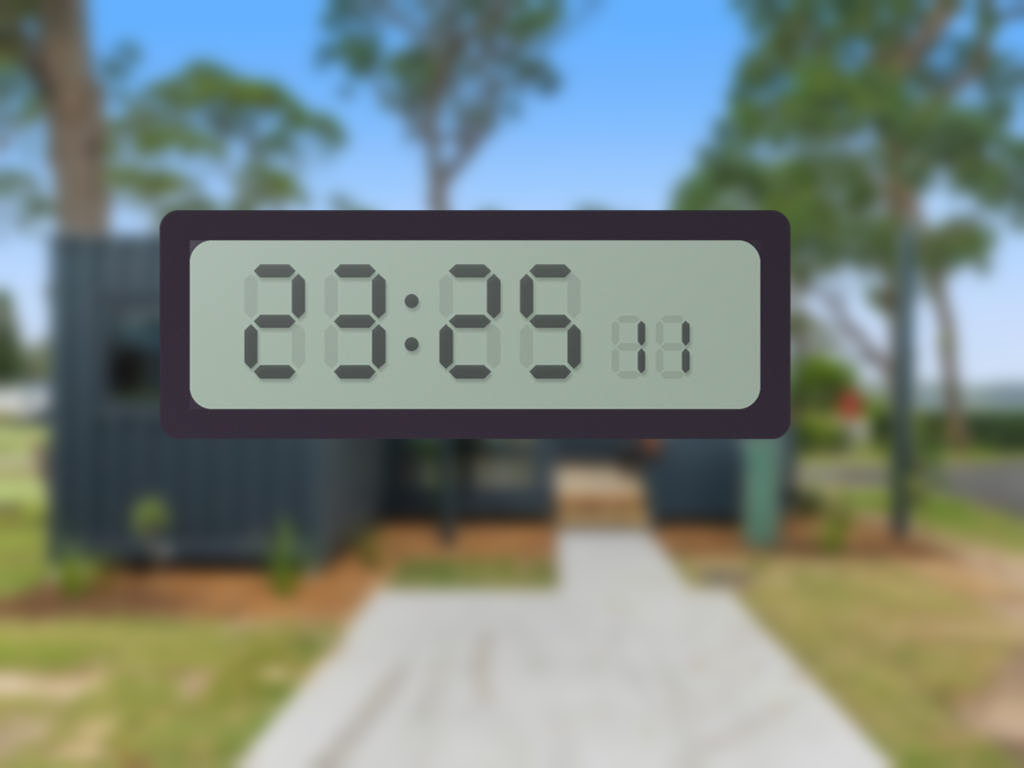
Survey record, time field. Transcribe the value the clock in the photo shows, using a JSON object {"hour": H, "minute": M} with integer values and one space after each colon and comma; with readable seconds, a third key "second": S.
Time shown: {"hour": 23, "minute": 25, "second": 11}
